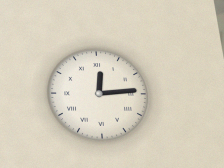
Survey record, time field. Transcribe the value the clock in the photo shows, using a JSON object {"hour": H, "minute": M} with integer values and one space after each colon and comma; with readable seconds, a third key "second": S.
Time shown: {"hour": 12, "minute": 14}
